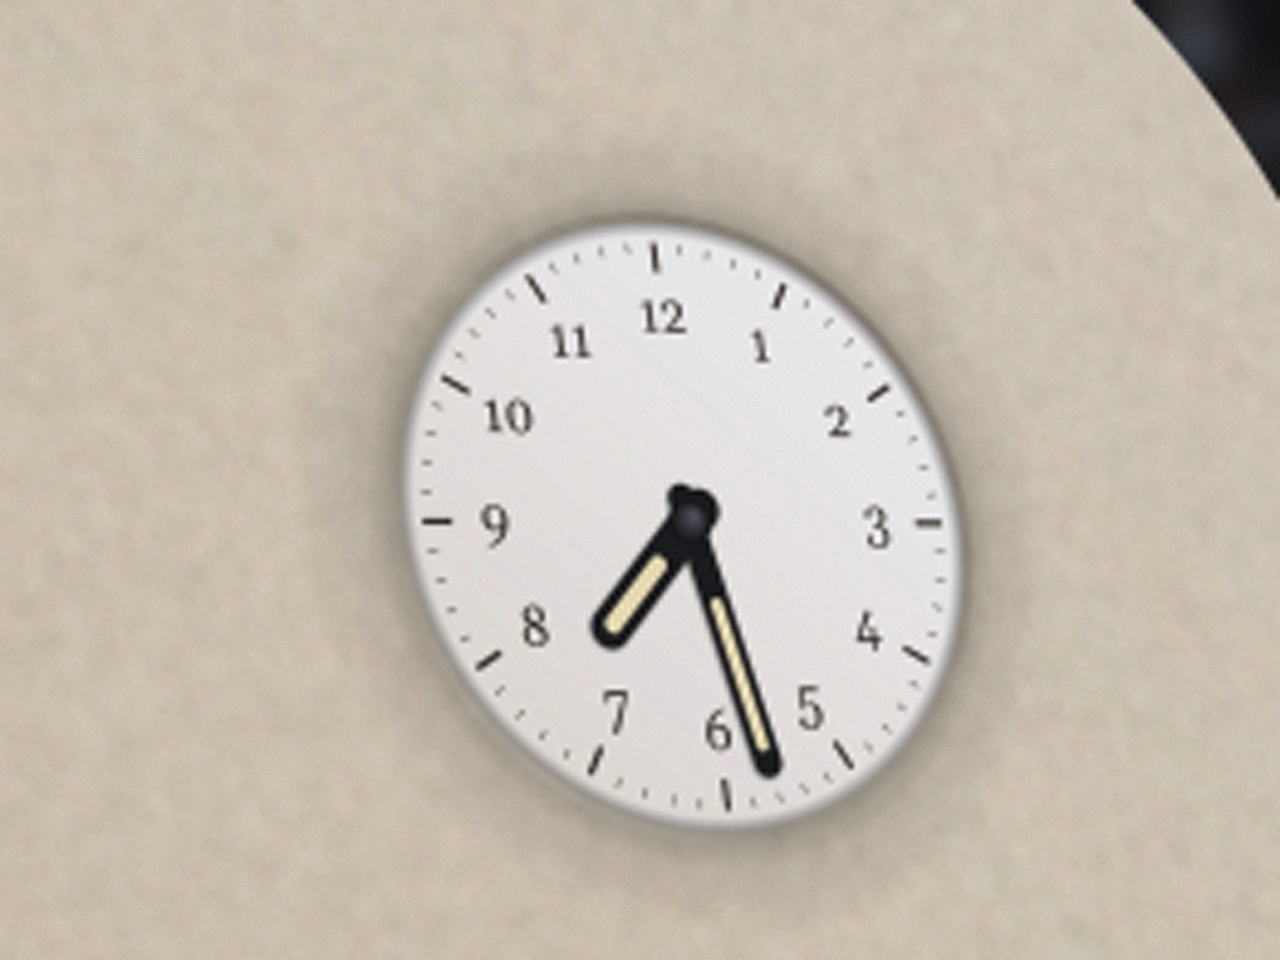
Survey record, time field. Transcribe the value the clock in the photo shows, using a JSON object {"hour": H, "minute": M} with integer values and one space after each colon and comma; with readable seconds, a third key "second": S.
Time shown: {"hour": 7, "minute": 28}
